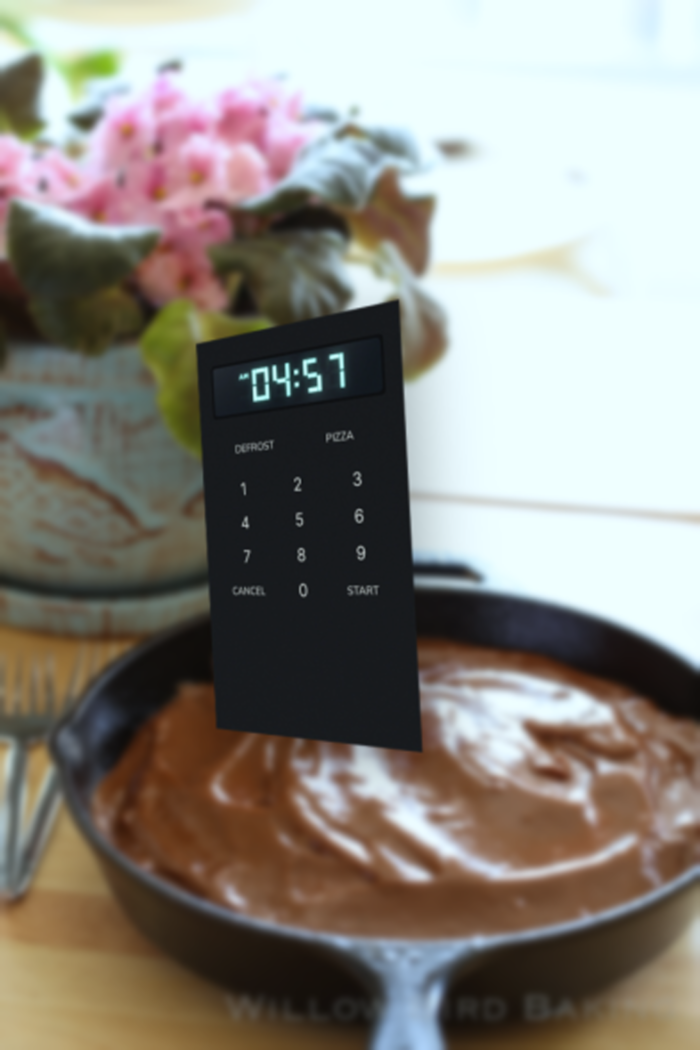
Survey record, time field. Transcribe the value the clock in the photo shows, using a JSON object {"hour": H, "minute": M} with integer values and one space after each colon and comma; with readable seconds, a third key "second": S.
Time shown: {"hour": 4, "minute": 57}
